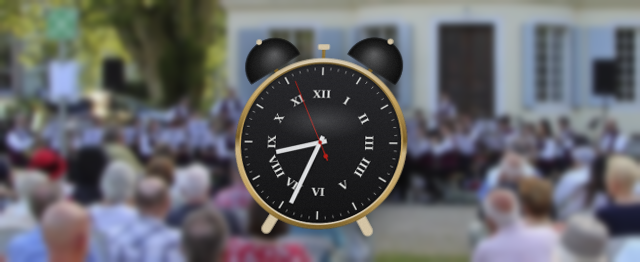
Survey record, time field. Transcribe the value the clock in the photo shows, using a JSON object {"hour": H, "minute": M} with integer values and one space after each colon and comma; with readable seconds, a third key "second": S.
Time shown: {"hour": 8, "minute": 33, "second": 56}
